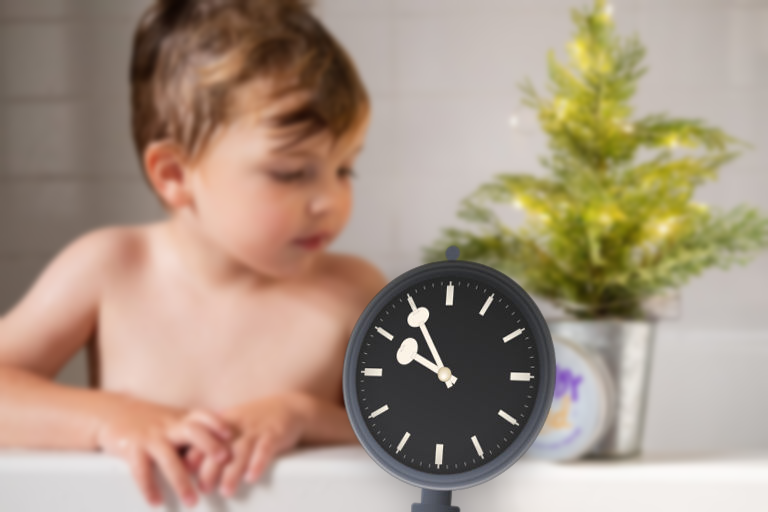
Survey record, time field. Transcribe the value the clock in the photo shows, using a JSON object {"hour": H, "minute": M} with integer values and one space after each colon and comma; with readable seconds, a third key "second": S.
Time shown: {"hour": 9, "minute": 55}
